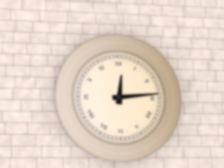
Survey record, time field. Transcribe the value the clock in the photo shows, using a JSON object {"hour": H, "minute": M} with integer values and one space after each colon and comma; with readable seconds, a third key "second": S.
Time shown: {"hour": 12, "minute": 14}
